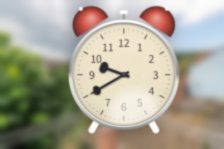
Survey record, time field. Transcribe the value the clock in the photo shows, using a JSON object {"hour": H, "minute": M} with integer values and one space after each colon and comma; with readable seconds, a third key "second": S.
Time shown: {"hour": 9, "minute": 40}
